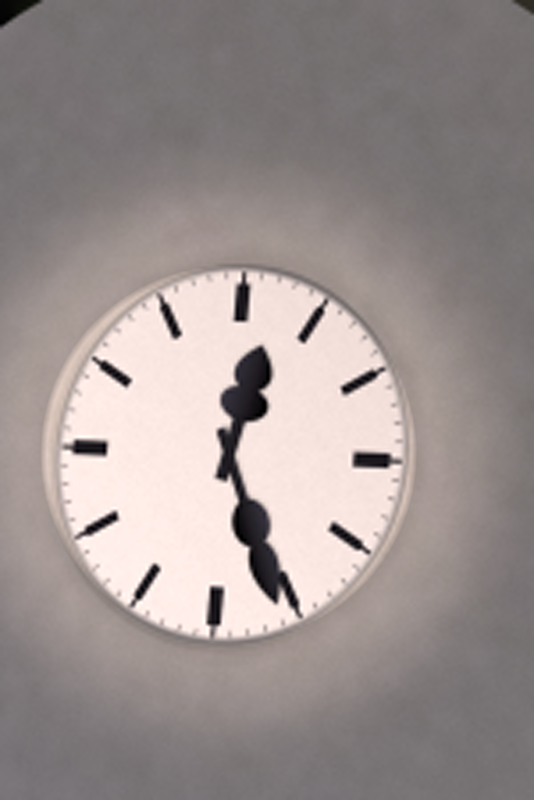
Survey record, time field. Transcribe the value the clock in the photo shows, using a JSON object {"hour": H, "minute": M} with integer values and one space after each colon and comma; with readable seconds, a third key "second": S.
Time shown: {"hour": 12, "minute": 26}
